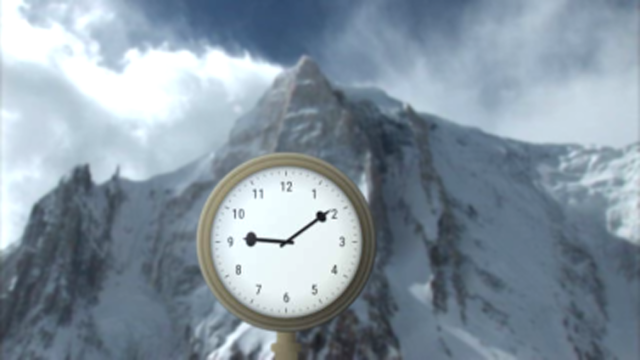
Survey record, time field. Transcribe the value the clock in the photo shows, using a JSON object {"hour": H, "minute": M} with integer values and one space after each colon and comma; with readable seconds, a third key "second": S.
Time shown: {"hour": 9, "minute": 9}
